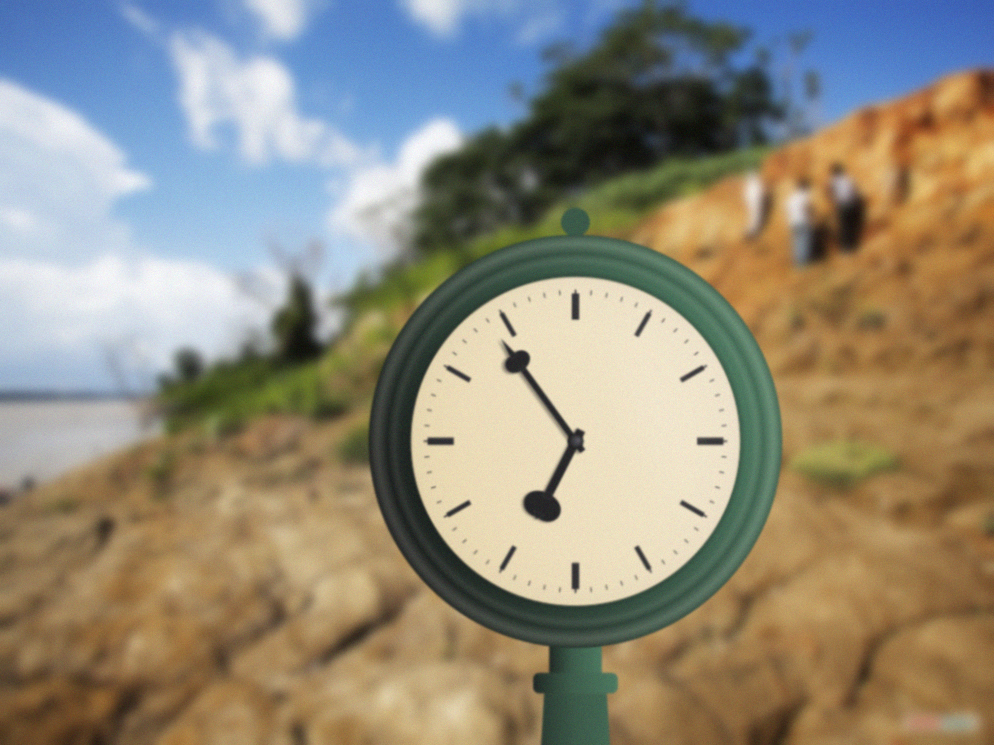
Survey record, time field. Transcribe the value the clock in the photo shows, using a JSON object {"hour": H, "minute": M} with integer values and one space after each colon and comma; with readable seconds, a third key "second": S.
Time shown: {"hour": 6, "minute": 54}
